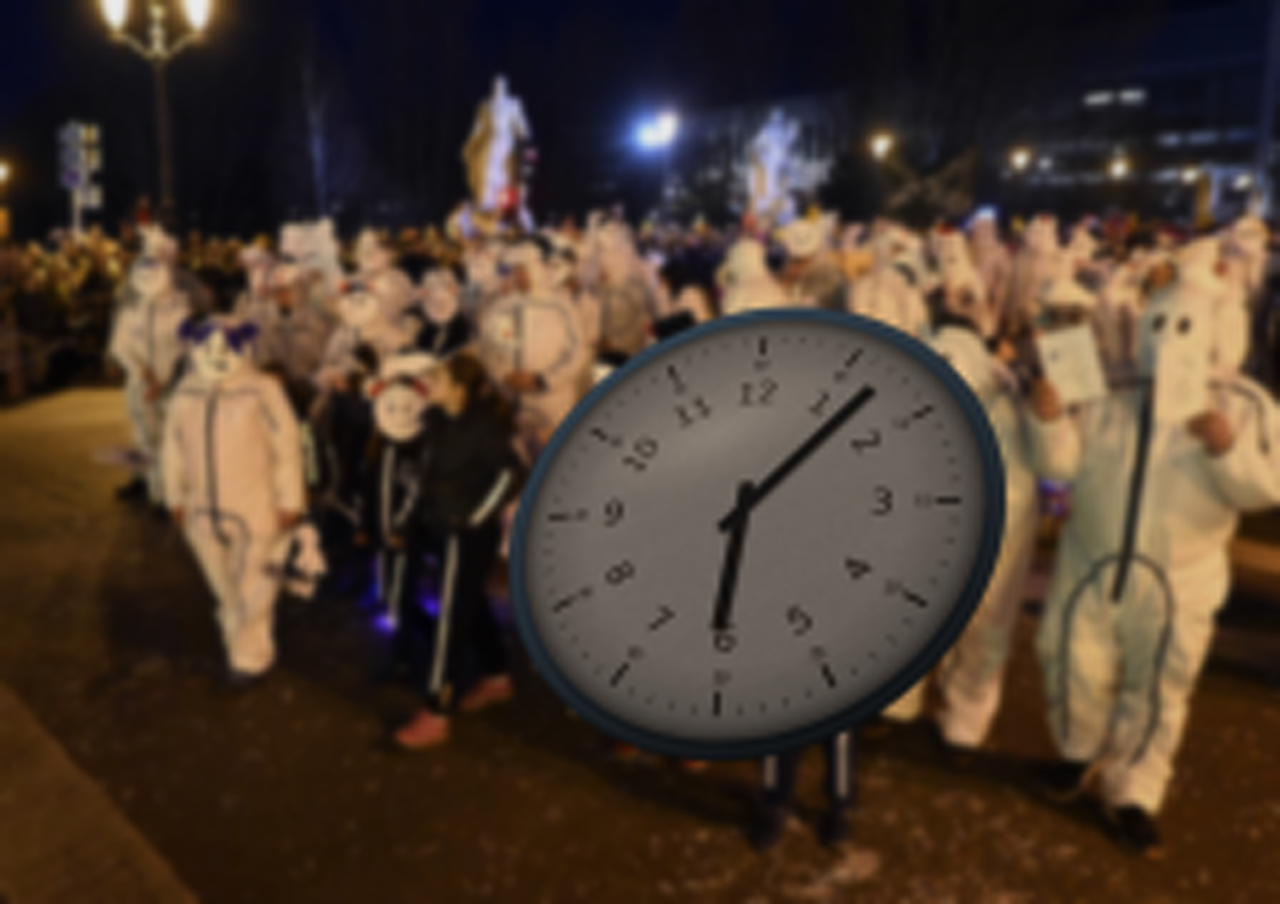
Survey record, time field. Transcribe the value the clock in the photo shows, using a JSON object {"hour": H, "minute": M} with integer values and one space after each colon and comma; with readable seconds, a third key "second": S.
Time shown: {"hour": 6, "minute": 7}
